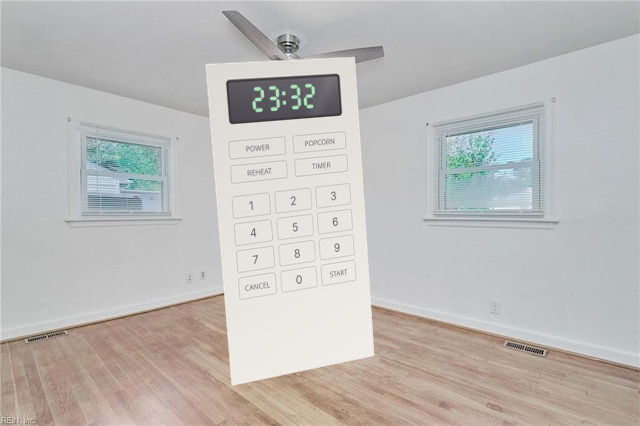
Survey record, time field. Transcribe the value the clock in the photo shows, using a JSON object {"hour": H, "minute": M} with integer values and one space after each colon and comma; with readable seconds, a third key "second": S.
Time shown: {"hour": 23, "minute": 32}
